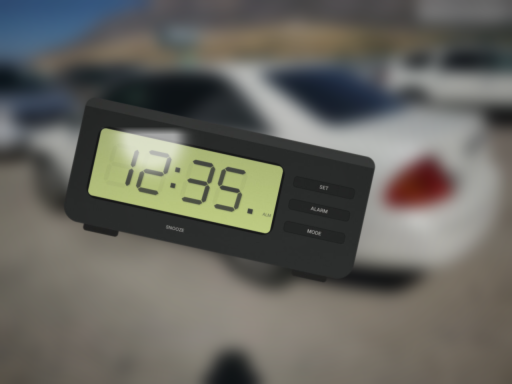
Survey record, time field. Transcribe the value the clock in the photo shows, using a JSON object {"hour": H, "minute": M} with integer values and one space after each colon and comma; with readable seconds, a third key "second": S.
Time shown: {"hour": 12, "minute": 35}
